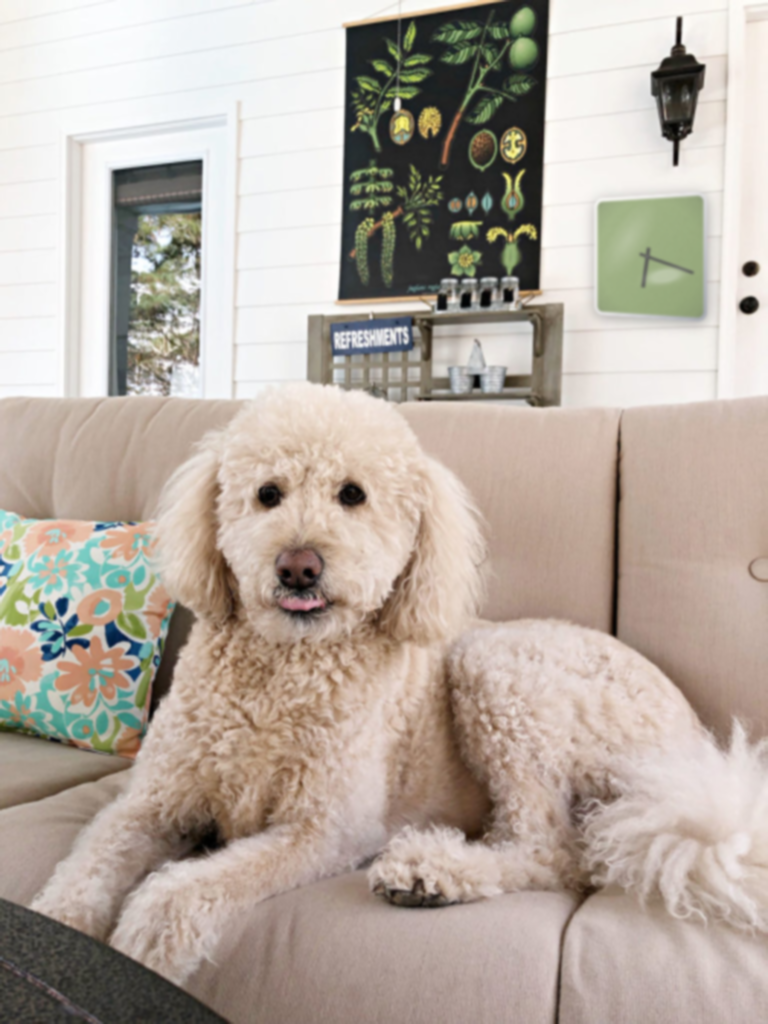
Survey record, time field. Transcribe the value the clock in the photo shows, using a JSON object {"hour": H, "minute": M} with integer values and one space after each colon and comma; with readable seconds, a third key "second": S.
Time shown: {"hour": 6, "minute": 18}
